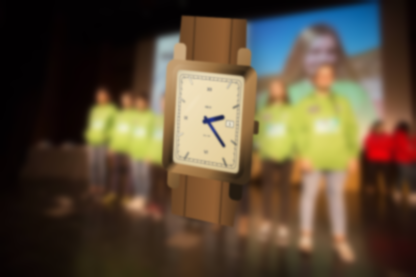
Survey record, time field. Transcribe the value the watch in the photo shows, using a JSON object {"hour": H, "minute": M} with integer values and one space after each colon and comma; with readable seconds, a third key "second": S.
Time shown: {"hour": 2, "minute": 23}
